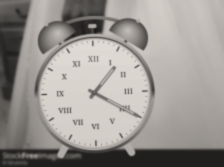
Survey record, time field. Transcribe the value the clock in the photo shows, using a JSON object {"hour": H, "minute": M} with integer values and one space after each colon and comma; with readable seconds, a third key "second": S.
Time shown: {"hour": 1, "minute": 20}
